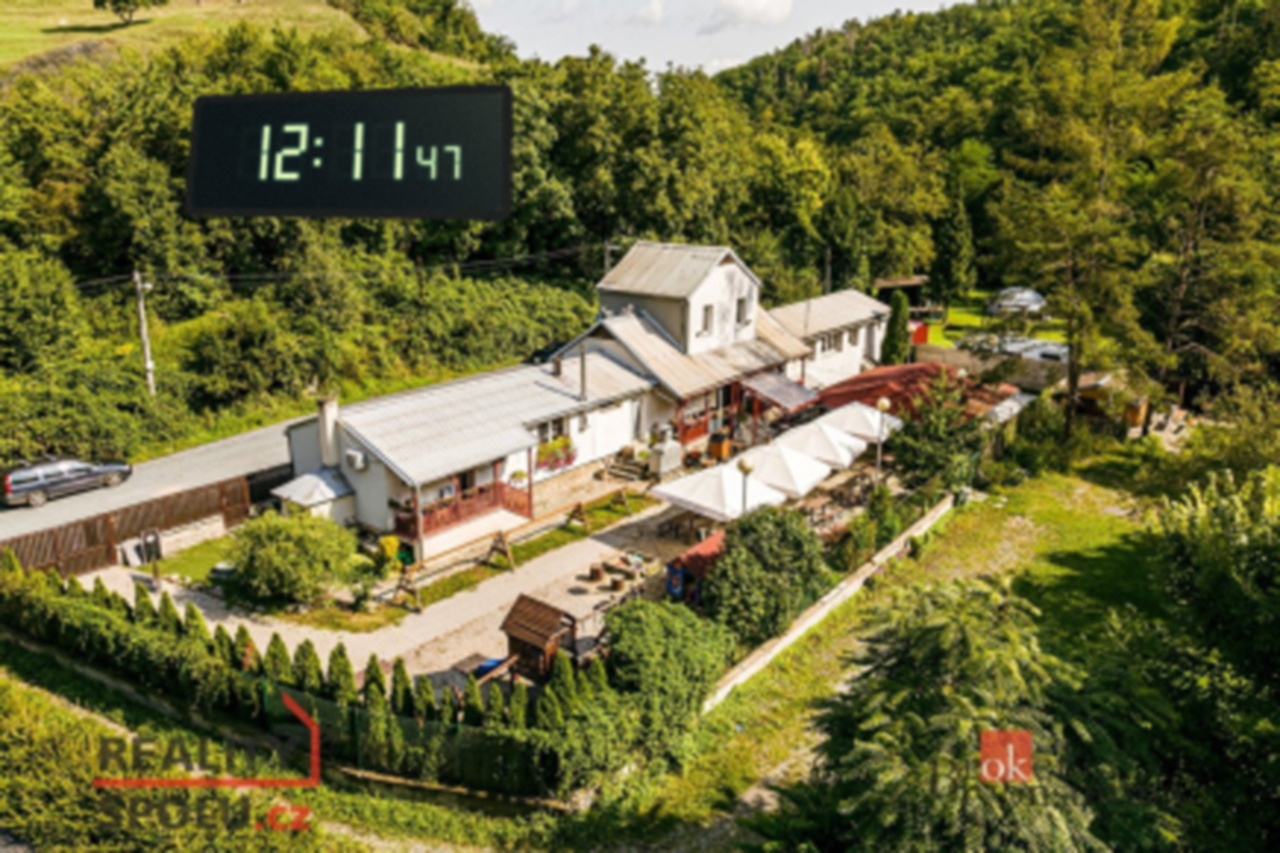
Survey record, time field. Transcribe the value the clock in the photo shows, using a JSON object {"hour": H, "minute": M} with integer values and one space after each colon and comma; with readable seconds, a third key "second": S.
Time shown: {"hour": 12, "minute": 11, "second": 47}
